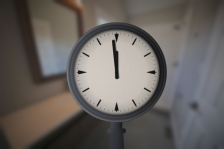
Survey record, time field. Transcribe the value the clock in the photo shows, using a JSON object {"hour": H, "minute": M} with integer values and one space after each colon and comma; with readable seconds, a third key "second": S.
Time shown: {"hour": 11, "minute": 59}
